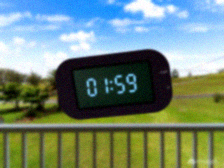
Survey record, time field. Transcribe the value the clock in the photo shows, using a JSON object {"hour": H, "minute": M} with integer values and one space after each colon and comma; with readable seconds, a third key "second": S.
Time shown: {"hour": 1, "minute": 59}
